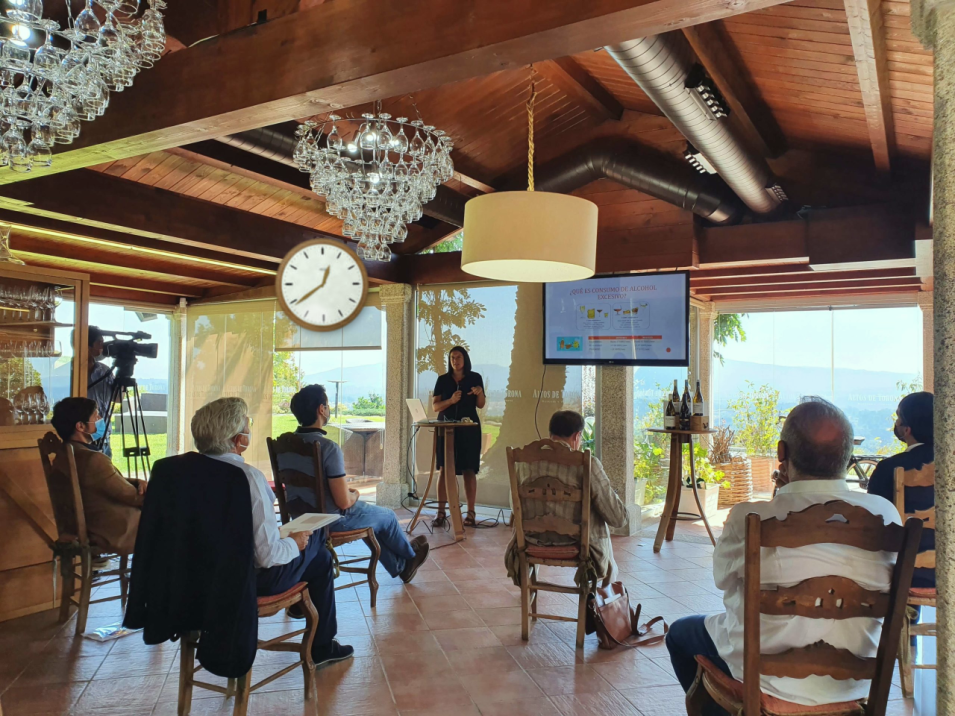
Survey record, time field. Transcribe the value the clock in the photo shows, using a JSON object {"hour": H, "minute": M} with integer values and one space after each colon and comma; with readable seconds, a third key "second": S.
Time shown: {"hour": 12, "minute": 39}
